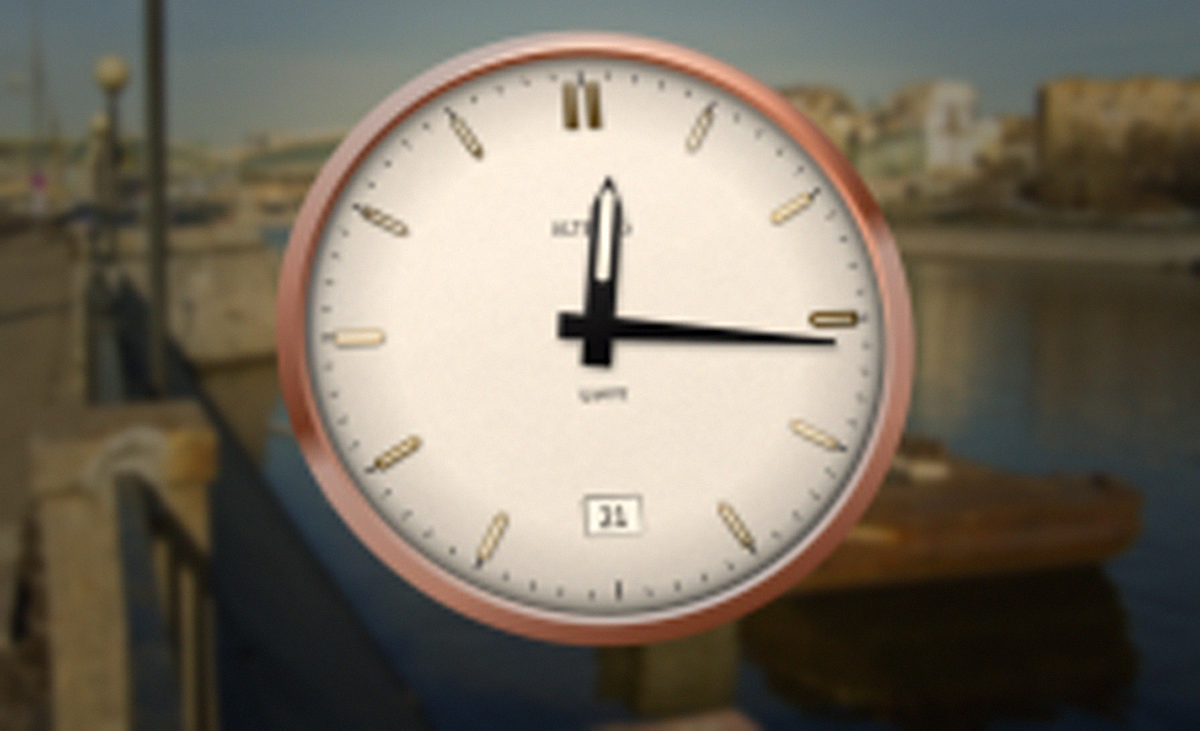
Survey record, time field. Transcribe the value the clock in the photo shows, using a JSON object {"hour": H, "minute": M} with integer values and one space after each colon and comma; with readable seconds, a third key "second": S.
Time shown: {"hour": 12, "minute": 16}
